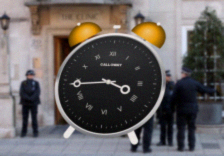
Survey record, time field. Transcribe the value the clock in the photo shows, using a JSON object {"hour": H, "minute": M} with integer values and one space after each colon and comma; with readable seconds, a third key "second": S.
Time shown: {"hour": 3, "minute": 44}
